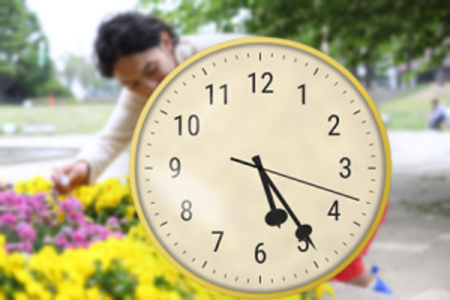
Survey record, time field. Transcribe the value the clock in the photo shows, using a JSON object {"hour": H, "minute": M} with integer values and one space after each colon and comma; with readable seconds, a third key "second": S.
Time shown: {"hour": 5, "minute": 24, "second": 18}
